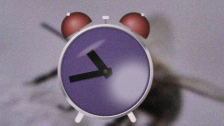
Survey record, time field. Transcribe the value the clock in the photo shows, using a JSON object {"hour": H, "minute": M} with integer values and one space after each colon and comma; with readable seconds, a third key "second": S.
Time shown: {"hour": 10, "minute": 43}
